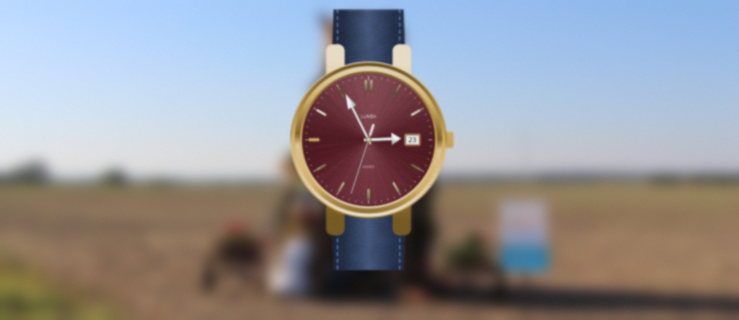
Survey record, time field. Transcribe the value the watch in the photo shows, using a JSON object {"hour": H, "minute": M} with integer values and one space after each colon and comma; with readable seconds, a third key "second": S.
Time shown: {"hour": 2, "minute": 55, "second": 33}
